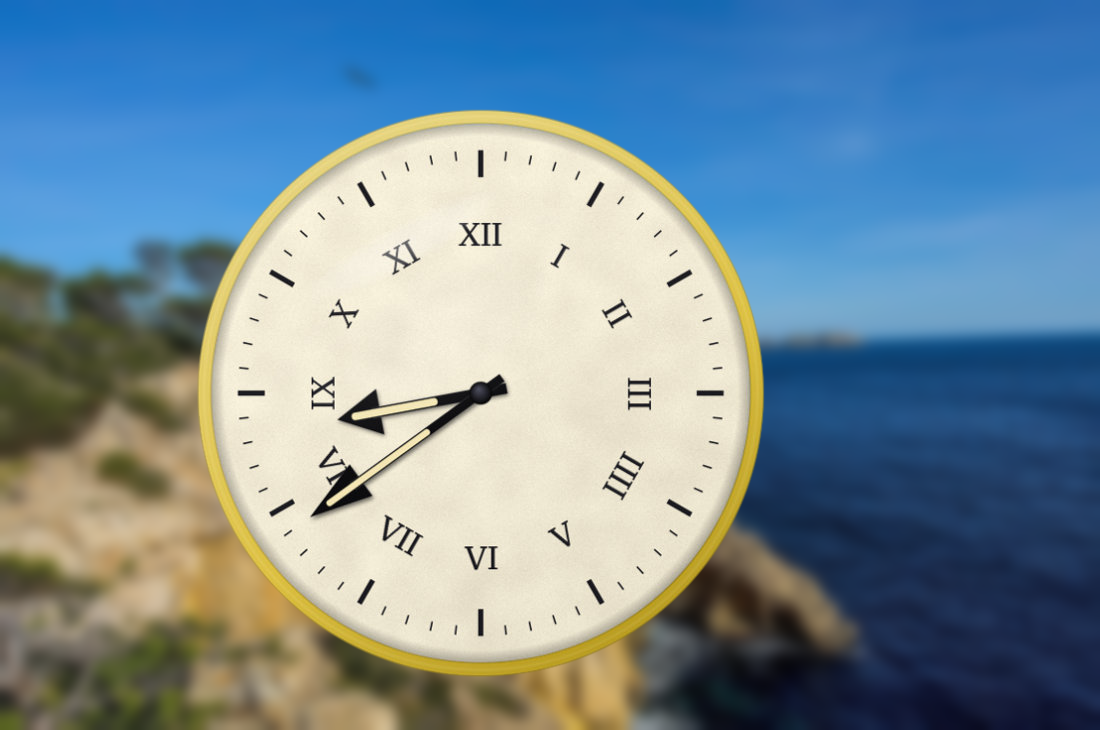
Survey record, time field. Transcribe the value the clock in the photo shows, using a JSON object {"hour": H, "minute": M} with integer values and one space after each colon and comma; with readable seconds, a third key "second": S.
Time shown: {"hour": 8, "minute": 39}
